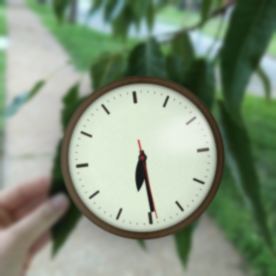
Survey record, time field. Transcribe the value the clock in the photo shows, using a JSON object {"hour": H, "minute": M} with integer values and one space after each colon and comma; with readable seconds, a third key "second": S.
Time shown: {"hour": 6, "minute": 29, "second": 29}
